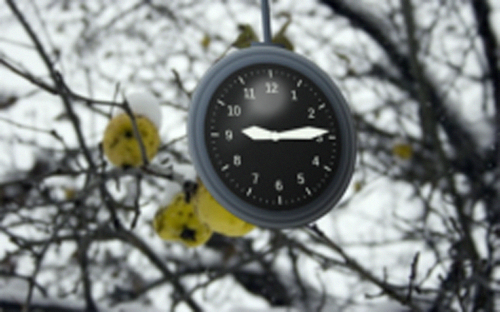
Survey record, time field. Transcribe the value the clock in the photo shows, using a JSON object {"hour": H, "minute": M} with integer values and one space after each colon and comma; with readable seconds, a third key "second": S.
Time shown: {"hour": 9, "minute": 14}
